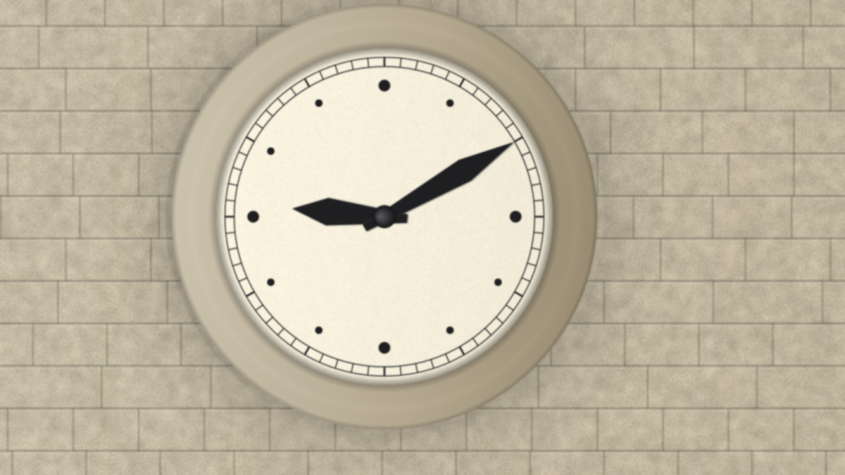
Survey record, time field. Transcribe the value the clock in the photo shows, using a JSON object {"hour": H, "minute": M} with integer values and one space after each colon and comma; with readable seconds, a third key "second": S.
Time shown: {"hour": 9, "minute": 10}
